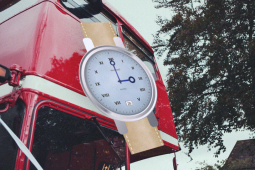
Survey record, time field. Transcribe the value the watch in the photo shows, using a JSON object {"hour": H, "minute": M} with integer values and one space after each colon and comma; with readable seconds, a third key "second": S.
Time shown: {"hour": 3, "minute": 0}
